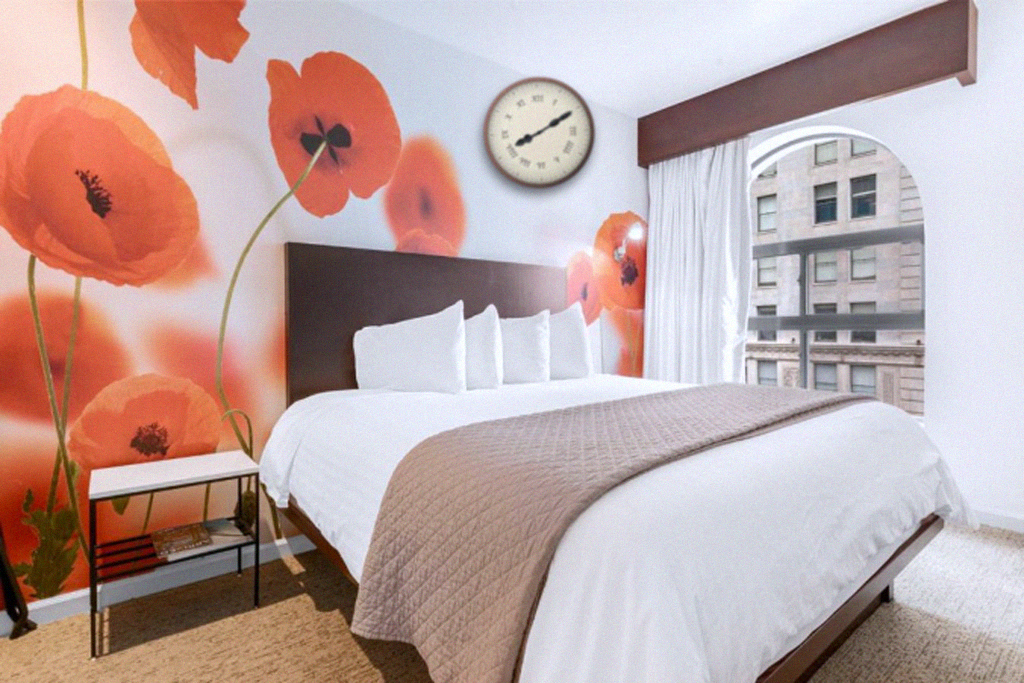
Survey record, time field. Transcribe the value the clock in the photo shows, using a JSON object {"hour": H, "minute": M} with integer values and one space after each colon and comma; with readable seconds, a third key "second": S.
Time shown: {"hour": 8, "minute": 10}
